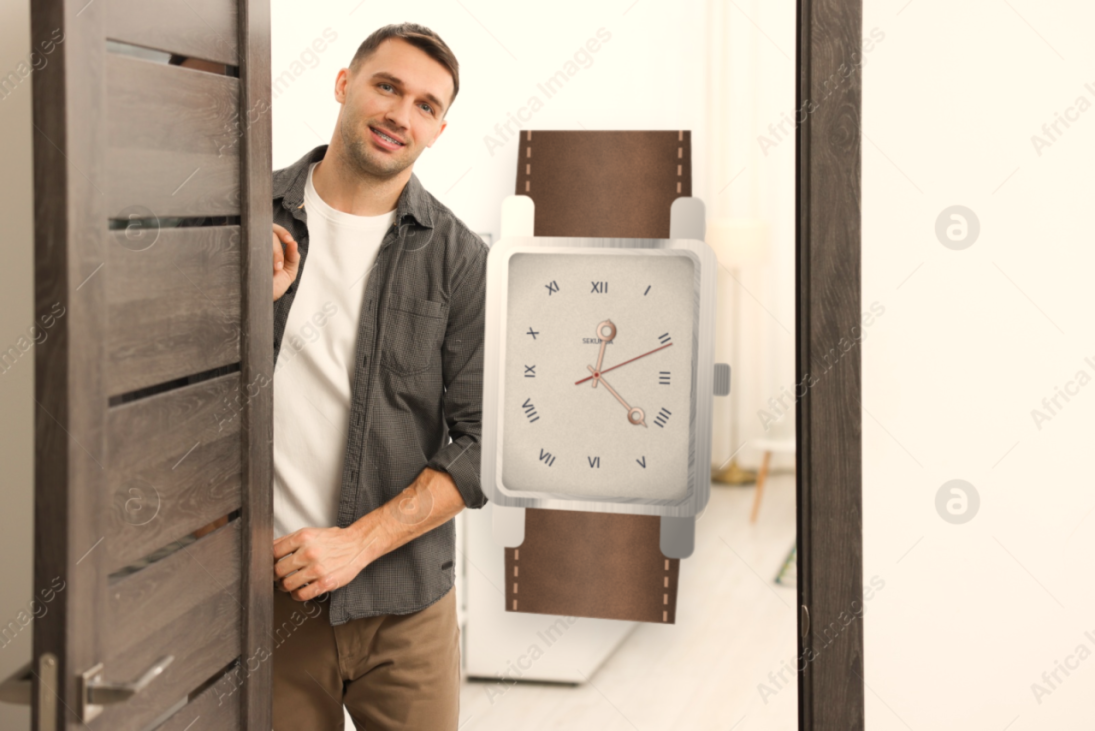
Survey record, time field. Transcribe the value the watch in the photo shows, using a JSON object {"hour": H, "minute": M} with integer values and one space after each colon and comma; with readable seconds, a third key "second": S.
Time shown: {"hour": 12, "minute": 22, "second": 11}
